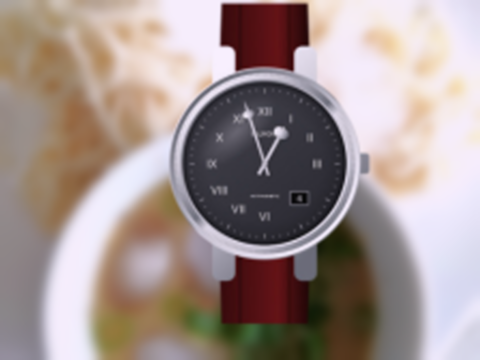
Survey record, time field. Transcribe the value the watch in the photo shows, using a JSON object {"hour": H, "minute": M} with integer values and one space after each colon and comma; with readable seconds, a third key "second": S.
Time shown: {"hour": 12, "minute": 57}
